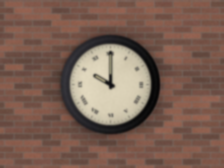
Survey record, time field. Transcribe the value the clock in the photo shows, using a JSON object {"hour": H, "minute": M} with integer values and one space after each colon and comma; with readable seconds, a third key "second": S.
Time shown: {"hour": 10, "minute": 0}
